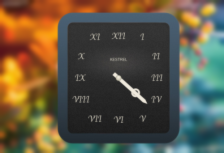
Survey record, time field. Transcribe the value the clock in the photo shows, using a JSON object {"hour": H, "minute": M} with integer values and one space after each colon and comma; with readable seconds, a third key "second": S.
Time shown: {"hour": 4, "minute": 22}
